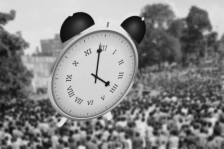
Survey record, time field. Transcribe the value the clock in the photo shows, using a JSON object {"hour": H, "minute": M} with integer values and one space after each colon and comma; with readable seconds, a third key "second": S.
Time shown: {"hour": 3, "minute": 59}
